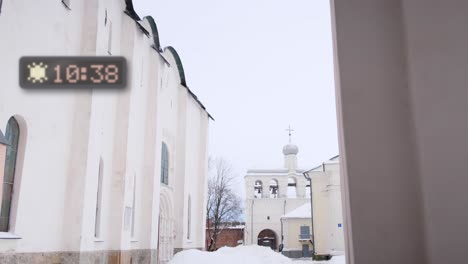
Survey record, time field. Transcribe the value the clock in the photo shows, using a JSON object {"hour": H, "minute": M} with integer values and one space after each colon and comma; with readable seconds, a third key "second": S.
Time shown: {"hour": 10, "minute": 38}
